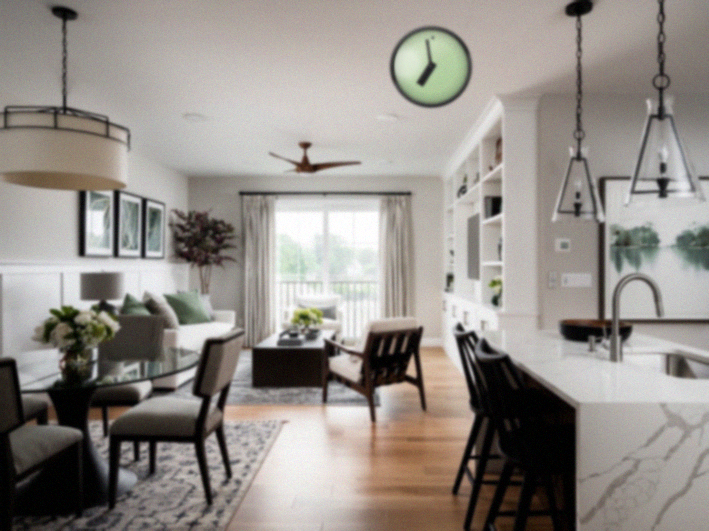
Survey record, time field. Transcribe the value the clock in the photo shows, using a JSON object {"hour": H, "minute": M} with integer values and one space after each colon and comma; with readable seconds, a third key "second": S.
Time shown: {"hour": 6, "minute": 58}
